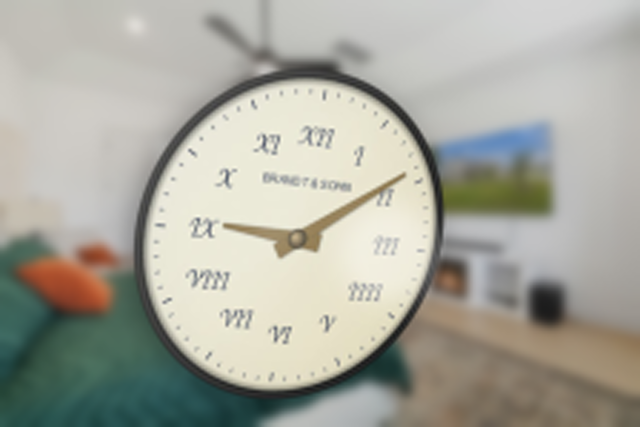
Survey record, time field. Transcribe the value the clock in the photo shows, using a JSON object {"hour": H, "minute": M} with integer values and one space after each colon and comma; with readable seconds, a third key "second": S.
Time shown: {"hour": 9, "minute": 9}
